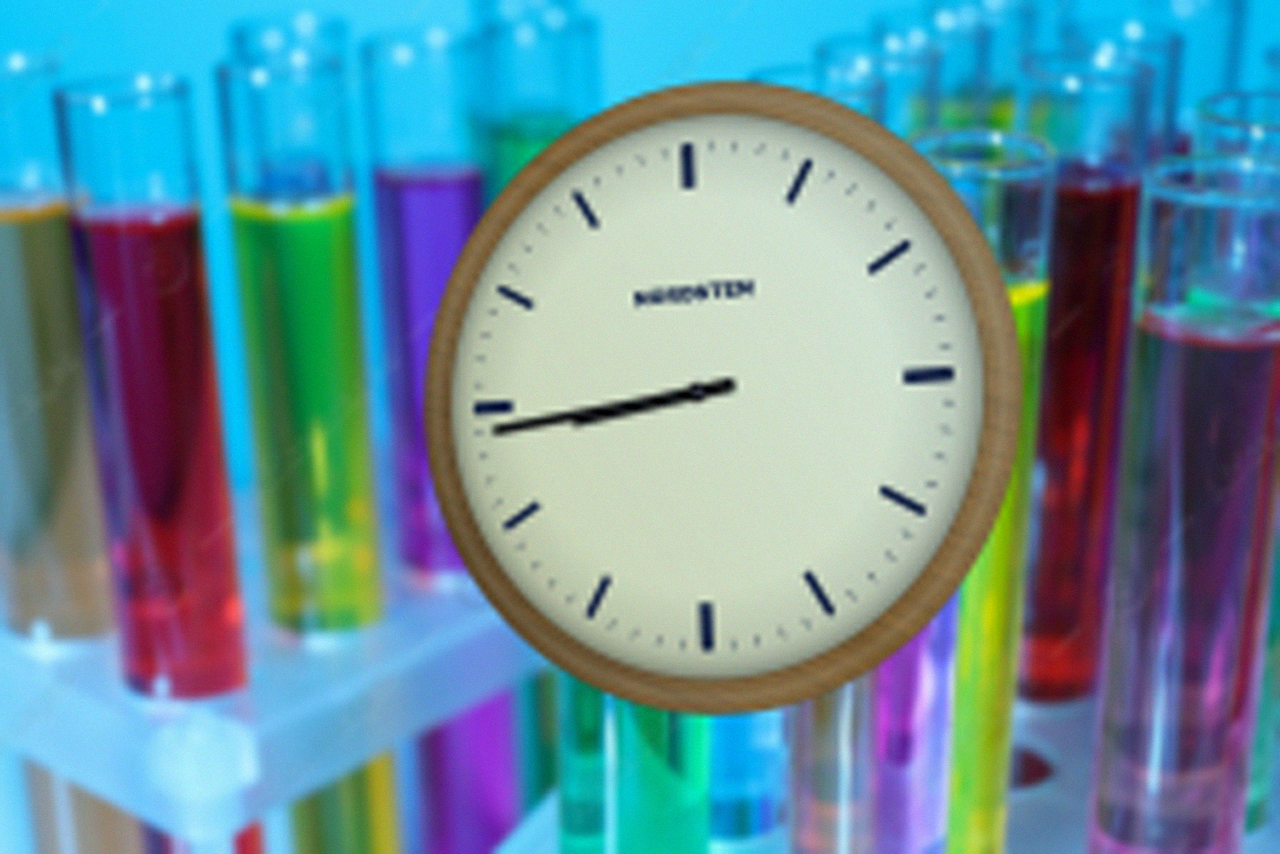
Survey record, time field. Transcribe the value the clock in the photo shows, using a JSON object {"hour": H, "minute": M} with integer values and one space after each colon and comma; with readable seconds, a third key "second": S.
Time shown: {"hour": 8, "minute": 44}
